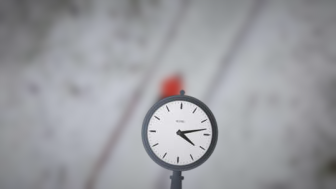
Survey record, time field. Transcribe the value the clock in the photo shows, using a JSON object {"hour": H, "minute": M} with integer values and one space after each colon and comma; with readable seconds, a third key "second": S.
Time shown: {"hour": 4, "minute": 13}
